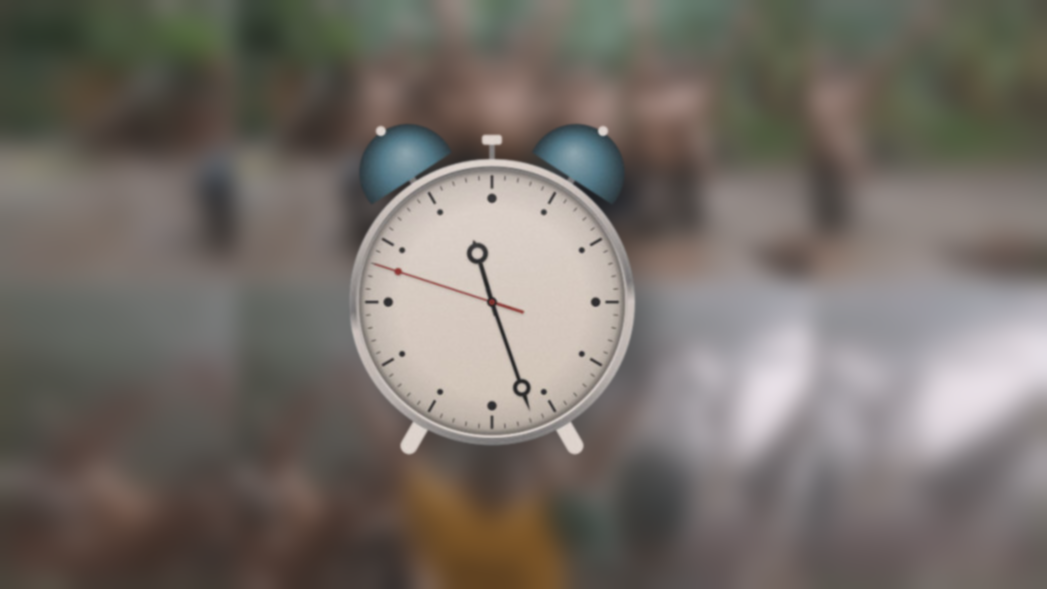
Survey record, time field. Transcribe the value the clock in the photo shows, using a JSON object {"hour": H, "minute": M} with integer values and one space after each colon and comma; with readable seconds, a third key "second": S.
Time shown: {"hour": 11, "minute": 26, "second": 48}
